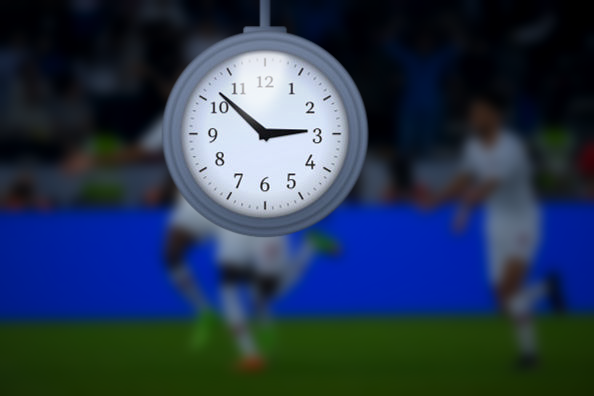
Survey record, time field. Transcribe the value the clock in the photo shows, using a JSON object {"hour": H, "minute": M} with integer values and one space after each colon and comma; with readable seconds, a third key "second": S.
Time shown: {"hour": 2, "minute": 52}
